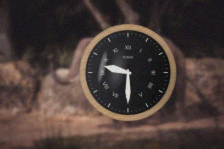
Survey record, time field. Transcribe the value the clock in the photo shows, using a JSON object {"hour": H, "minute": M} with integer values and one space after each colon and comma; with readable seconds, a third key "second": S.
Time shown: {"hour": 9, "minute": 30}
